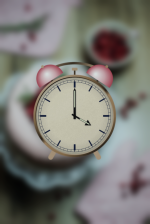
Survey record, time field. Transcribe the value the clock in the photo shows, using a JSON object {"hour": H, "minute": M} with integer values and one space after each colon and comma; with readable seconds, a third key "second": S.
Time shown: {"hour": 4, "minute": 0}
